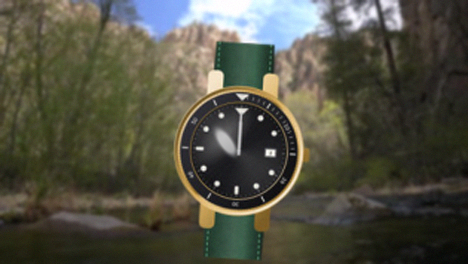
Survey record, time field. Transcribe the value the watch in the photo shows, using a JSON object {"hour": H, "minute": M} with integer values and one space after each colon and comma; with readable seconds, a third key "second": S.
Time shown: {"hour": 12, "minute": 0}
